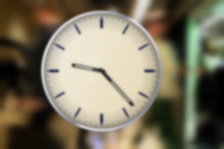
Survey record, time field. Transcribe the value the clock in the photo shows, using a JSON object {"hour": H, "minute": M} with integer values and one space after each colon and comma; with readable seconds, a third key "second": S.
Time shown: {"hour": 9, "minute": 23}
